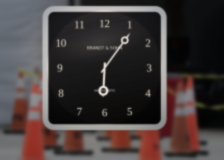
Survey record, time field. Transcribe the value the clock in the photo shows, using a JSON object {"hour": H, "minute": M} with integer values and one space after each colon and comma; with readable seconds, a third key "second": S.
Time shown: {"hour": 6, "minute": 6}
